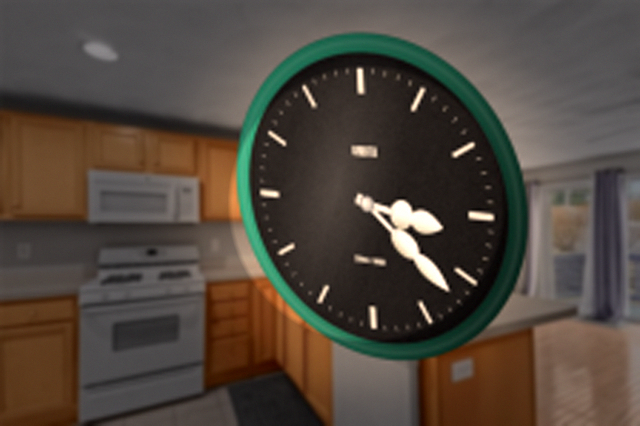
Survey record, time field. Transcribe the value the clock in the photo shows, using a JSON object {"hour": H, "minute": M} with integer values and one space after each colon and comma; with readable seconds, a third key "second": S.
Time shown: {"hour": 3, "minute": 22}
